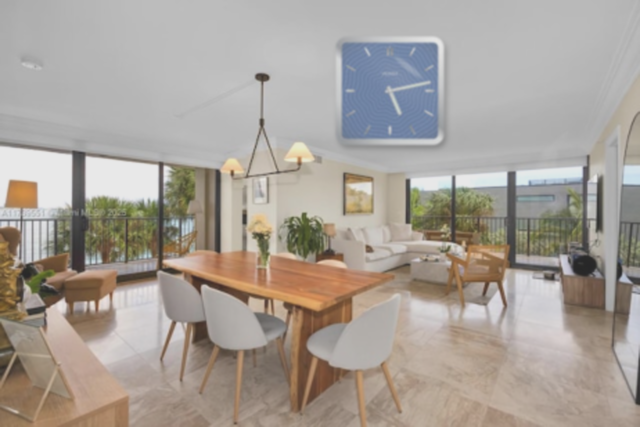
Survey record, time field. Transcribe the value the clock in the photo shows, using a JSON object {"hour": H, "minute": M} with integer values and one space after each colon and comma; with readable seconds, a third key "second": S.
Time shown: {"hour": 5, "minute": 13}
